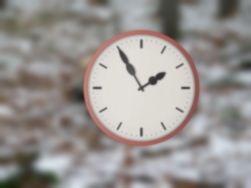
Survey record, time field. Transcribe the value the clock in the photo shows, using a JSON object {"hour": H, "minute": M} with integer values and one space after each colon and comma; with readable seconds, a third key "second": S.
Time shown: {"hour": 1, "minute": 55}
